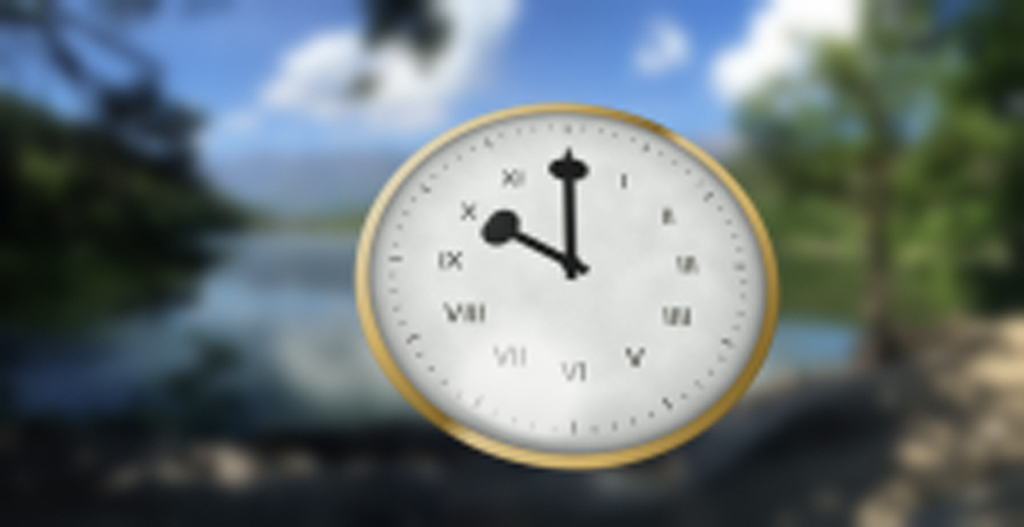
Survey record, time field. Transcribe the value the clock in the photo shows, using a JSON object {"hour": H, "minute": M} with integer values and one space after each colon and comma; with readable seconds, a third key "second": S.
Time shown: {"hour": 10, "minute": 0}
